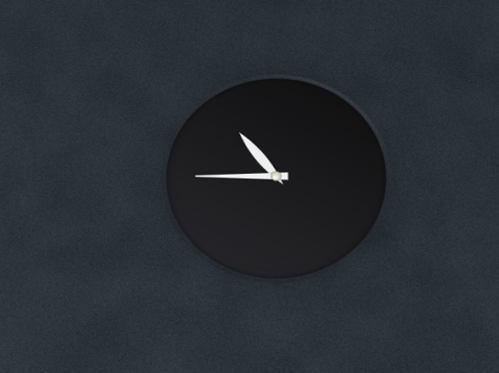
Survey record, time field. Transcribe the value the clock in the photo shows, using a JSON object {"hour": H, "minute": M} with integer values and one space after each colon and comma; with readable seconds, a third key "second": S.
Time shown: {"hour": 10, "minute": 45}
